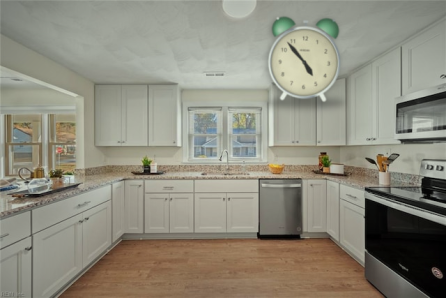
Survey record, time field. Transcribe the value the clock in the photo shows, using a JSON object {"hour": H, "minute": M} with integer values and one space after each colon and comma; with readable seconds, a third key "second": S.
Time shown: {"hour": 4, "minute": 53}
